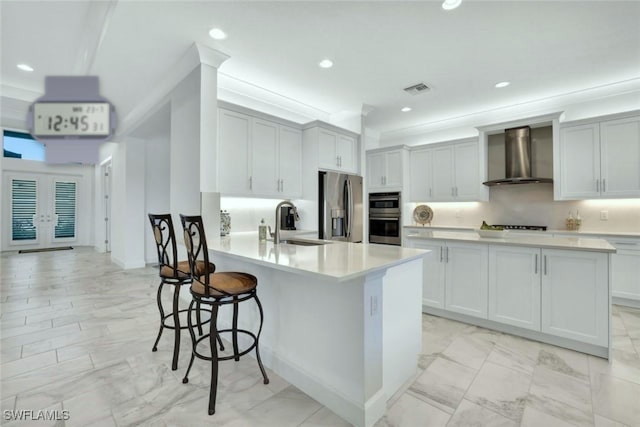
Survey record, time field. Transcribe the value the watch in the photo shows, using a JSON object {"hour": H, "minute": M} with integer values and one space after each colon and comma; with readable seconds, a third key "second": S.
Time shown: {"hour": 12, "minute": 45}
